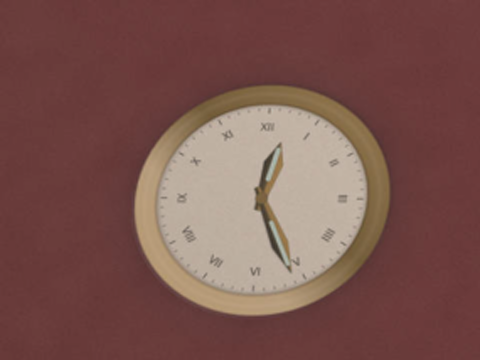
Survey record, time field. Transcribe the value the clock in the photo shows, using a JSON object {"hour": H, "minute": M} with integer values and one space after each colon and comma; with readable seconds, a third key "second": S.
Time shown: {"hour": 12, "minute": 26}
